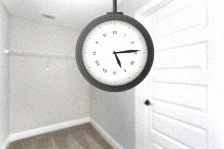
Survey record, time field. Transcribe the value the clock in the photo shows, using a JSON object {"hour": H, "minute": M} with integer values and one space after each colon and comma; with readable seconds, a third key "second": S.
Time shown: {"hour": 5, "minute": 14}
